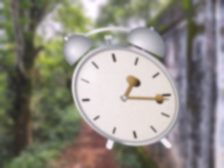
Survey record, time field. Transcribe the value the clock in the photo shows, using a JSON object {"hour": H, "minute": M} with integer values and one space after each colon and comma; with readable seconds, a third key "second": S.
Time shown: {"hour": 1, "minute": 16}
